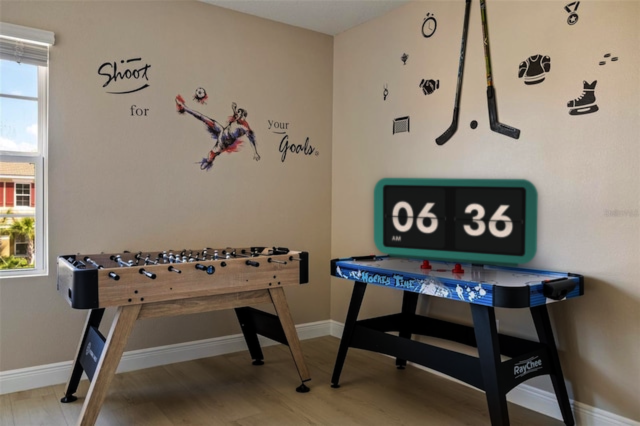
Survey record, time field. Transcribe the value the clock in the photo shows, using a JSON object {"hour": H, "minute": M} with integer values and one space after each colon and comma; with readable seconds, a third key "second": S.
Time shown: {"hour": 6, "minute": 36}
